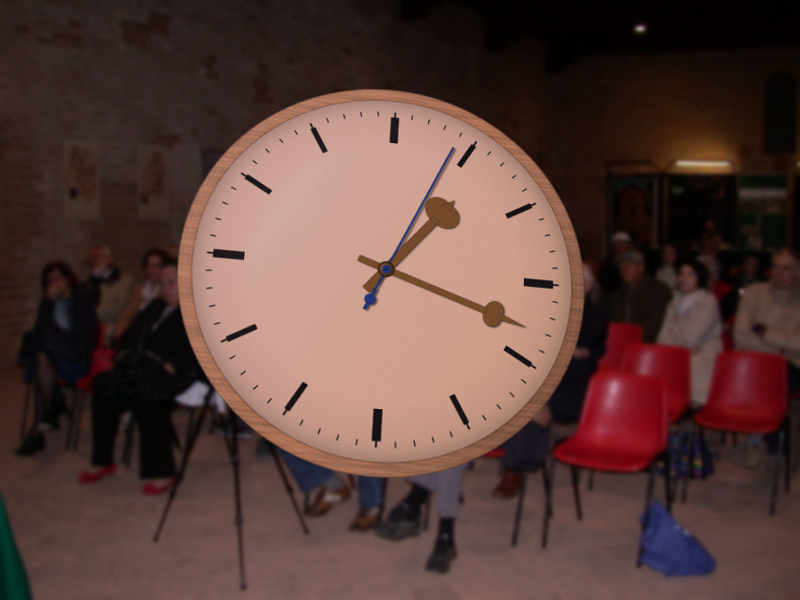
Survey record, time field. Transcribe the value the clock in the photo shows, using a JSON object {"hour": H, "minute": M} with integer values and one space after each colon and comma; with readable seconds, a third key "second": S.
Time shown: {"hour": 1, "minute": 18, "second": 4}
